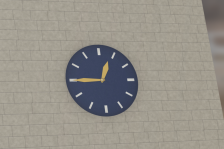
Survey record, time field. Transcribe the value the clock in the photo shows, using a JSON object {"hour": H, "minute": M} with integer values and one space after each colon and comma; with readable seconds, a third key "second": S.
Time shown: {"hour": 12, "minute": 45}
